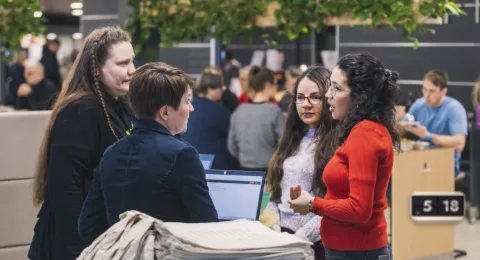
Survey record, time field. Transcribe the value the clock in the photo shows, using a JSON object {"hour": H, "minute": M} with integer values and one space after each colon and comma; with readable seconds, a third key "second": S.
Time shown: {"hour": 5, "minute": 18}
